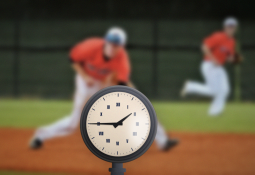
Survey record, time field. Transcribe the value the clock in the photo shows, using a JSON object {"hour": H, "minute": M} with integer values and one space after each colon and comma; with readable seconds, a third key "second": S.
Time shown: {"hour": 1, "minute": 45}
